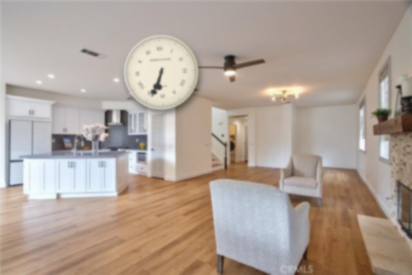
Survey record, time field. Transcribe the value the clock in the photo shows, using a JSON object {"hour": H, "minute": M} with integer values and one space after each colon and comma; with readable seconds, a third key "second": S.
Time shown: {"hour": 6, "minute": 34}
